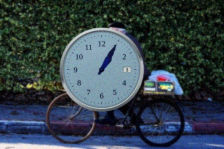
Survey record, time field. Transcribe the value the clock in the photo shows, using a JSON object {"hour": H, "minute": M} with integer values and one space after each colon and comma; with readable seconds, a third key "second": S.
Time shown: {"hour": 1, "minute": 5}
